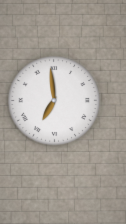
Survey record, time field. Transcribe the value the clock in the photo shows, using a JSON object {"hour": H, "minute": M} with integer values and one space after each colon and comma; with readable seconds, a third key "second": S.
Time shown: {"hour": 6, "minute": 59}
